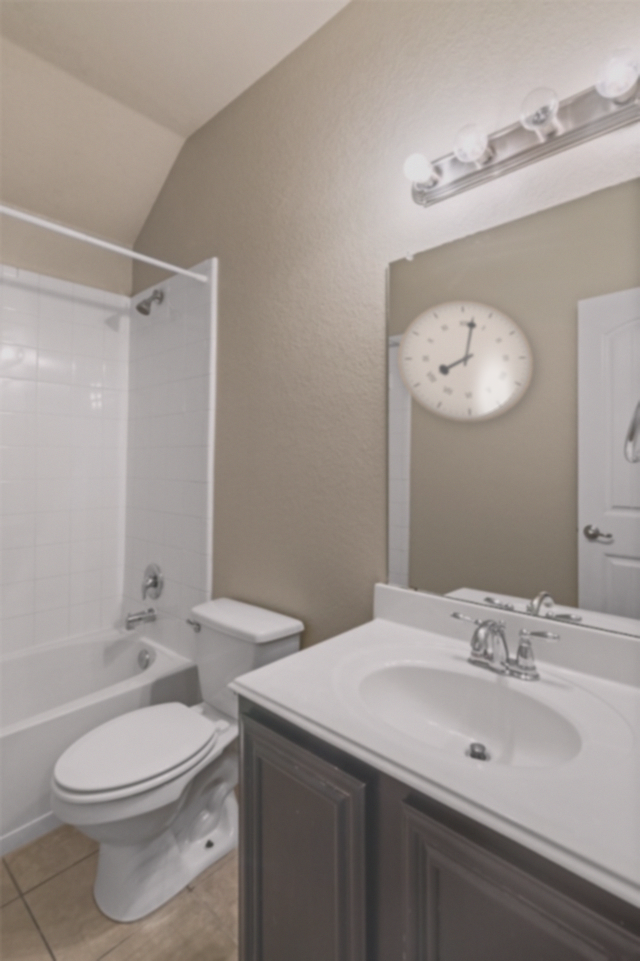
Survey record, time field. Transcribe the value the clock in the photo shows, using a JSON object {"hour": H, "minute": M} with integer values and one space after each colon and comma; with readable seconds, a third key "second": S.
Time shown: {"hour": 8, "minute": 2}
